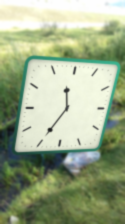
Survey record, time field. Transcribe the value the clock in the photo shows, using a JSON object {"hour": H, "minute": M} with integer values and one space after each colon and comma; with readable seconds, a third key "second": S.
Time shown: {"hour": 11, "minute": 35}
